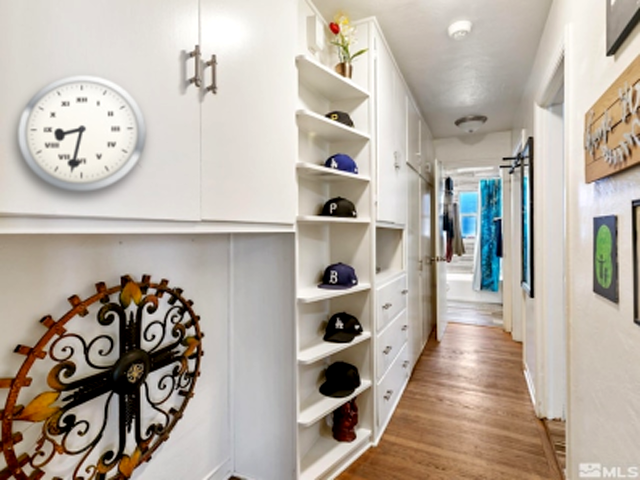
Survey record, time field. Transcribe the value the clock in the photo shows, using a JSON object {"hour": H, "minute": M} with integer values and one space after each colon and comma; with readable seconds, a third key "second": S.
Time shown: {"hour": 8, "minute": 32}
